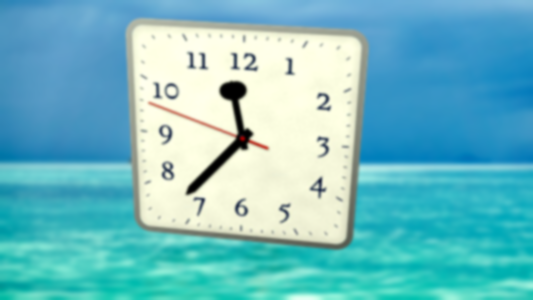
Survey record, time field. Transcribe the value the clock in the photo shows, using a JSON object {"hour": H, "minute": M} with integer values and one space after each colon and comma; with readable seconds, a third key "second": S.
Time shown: {"hour": 11, "minute": 36, "second": 48}
